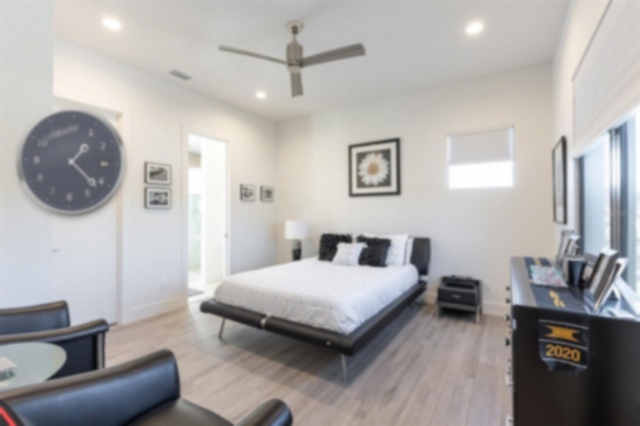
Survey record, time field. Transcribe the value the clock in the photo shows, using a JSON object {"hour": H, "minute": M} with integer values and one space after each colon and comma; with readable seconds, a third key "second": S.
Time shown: {"hour": 1, "minute": 22}
